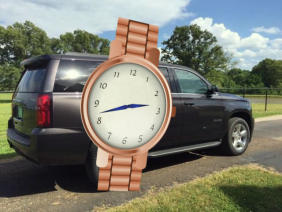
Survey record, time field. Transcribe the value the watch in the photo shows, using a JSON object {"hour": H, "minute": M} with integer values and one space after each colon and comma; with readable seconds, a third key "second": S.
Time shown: {"hour": 2, "minute": 42}
